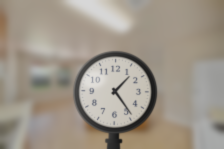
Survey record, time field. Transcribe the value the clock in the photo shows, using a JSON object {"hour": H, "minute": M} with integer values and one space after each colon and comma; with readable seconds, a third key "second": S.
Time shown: {"hour": 1, "minute": 24}
